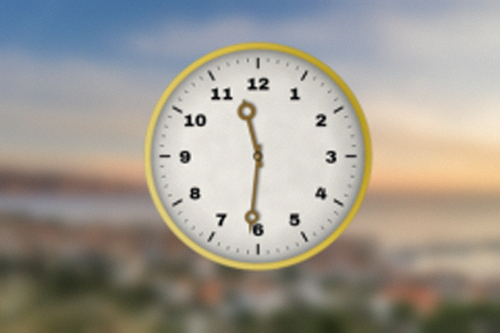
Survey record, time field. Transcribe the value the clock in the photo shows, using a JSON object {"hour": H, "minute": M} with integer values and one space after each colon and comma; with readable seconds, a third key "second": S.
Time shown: {"hour": 11, "minute": 31}
